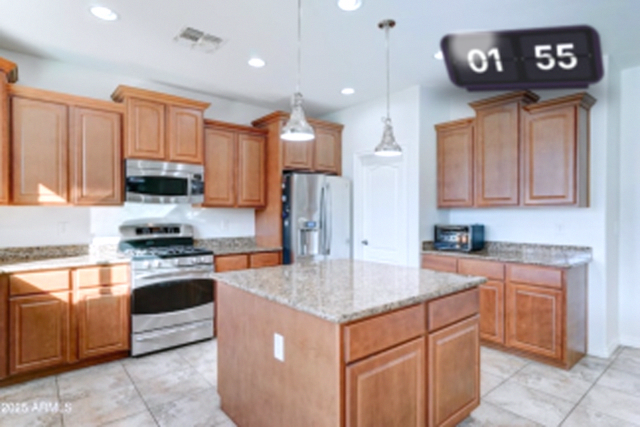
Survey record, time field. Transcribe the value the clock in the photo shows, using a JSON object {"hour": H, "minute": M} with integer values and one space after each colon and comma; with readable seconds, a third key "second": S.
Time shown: {"hour": 1, "minute": 55}
